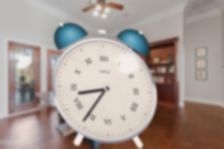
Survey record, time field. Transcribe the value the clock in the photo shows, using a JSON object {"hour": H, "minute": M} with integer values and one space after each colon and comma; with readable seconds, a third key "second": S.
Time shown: {"hour": 8, "minute": 36}
